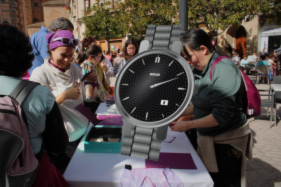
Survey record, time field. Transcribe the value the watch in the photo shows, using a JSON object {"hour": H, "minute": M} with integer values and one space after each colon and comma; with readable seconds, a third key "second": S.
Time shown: {"hour": 2, "minute": 11}
